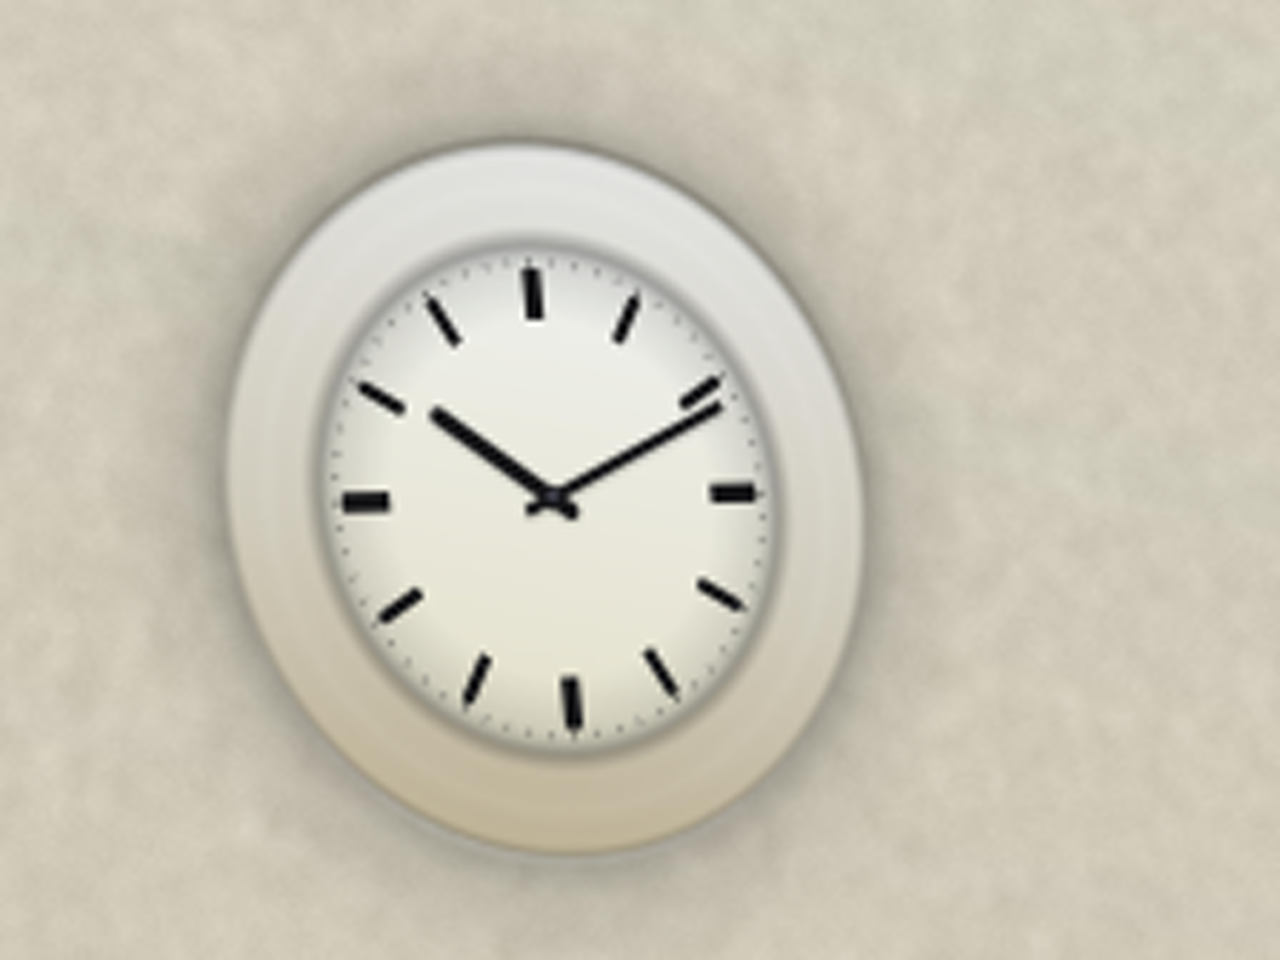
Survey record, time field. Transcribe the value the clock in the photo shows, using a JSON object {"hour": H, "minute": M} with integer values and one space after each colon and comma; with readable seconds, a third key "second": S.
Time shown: {"hour": 10, "minute": 11}
